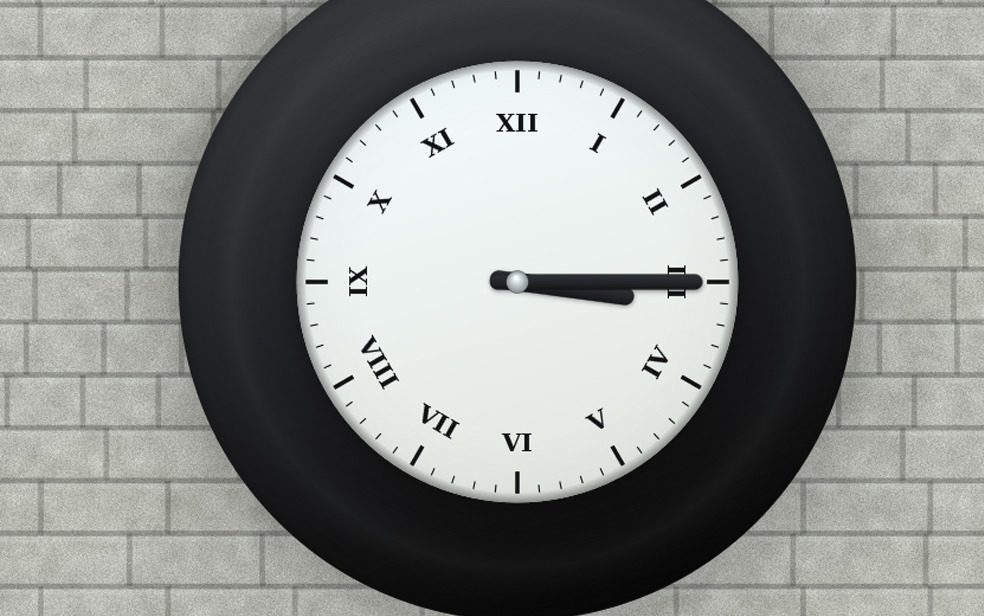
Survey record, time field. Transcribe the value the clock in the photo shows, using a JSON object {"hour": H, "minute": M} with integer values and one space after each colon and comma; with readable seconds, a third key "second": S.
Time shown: {"hour": 3, "minute": 15}
